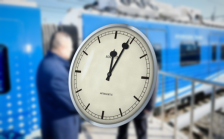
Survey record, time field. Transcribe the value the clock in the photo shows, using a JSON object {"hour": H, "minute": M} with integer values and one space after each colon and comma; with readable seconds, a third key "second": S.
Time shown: {"hour": 12, "minute": 4}
